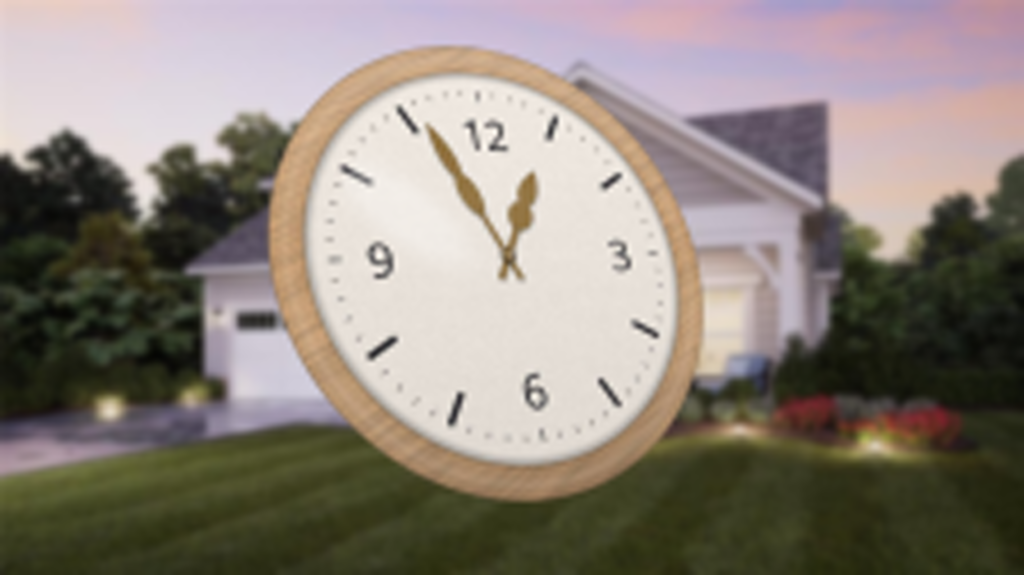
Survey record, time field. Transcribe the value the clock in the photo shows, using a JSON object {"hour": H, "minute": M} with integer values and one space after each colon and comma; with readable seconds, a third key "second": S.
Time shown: {"hour": 12, "minute": 56}
